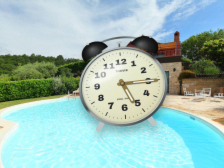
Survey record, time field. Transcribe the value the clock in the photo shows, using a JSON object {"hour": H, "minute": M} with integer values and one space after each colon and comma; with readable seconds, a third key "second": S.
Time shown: {"hour": 5, "minute": 15}
